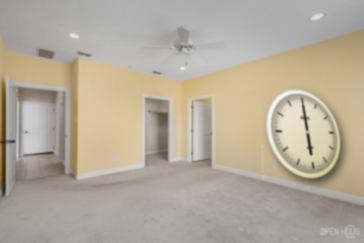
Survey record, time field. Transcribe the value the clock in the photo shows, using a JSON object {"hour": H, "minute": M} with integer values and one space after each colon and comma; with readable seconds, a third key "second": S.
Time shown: {"hour": 6, "minute": 0}
